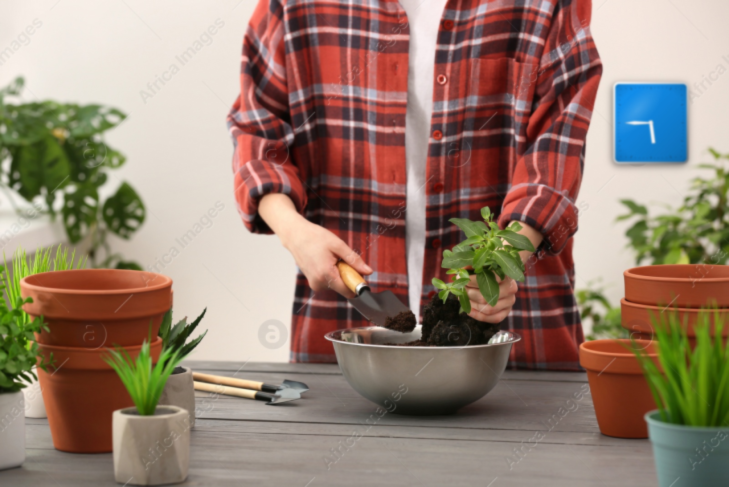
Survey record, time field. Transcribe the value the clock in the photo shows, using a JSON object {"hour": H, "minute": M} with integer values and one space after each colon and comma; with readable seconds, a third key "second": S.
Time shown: {"hour": 5, "minute": 45}
